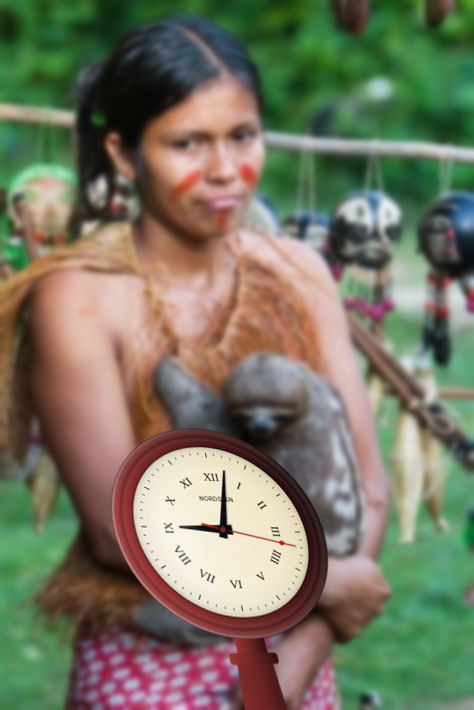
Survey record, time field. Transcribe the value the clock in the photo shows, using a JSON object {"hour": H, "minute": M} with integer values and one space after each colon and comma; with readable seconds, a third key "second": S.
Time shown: {"hour": 9, "minute": 2, "second": 17}
